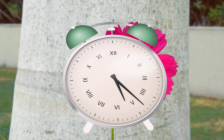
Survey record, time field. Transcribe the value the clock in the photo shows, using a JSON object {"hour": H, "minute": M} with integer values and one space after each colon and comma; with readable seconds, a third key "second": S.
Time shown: {"hour": 5, "minute": 23}
